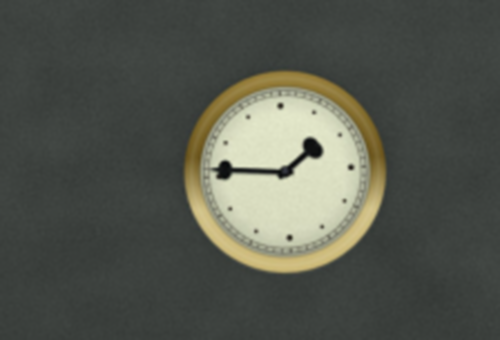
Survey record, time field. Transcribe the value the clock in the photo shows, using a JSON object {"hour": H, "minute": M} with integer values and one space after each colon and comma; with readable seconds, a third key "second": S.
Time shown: {"hour": 1, "minute": 46}
